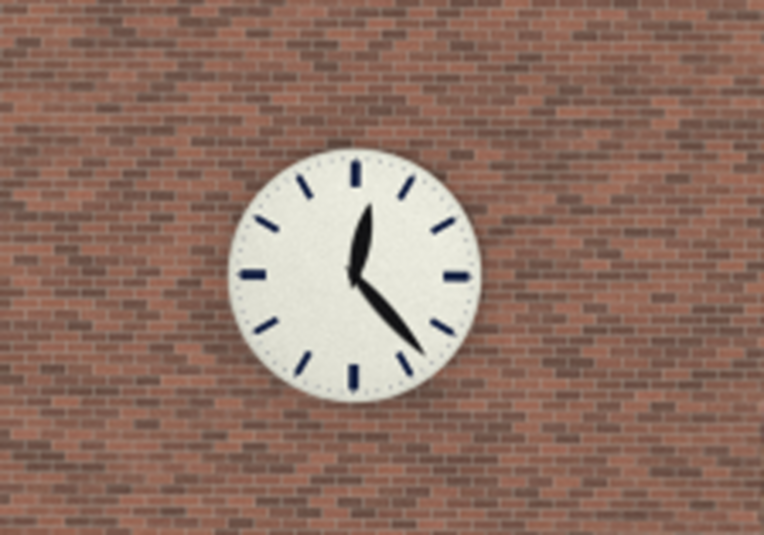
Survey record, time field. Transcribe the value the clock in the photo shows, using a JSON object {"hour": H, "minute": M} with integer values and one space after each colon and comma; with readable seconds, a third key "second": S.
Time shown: {"hour": 12, "minute": 23}
